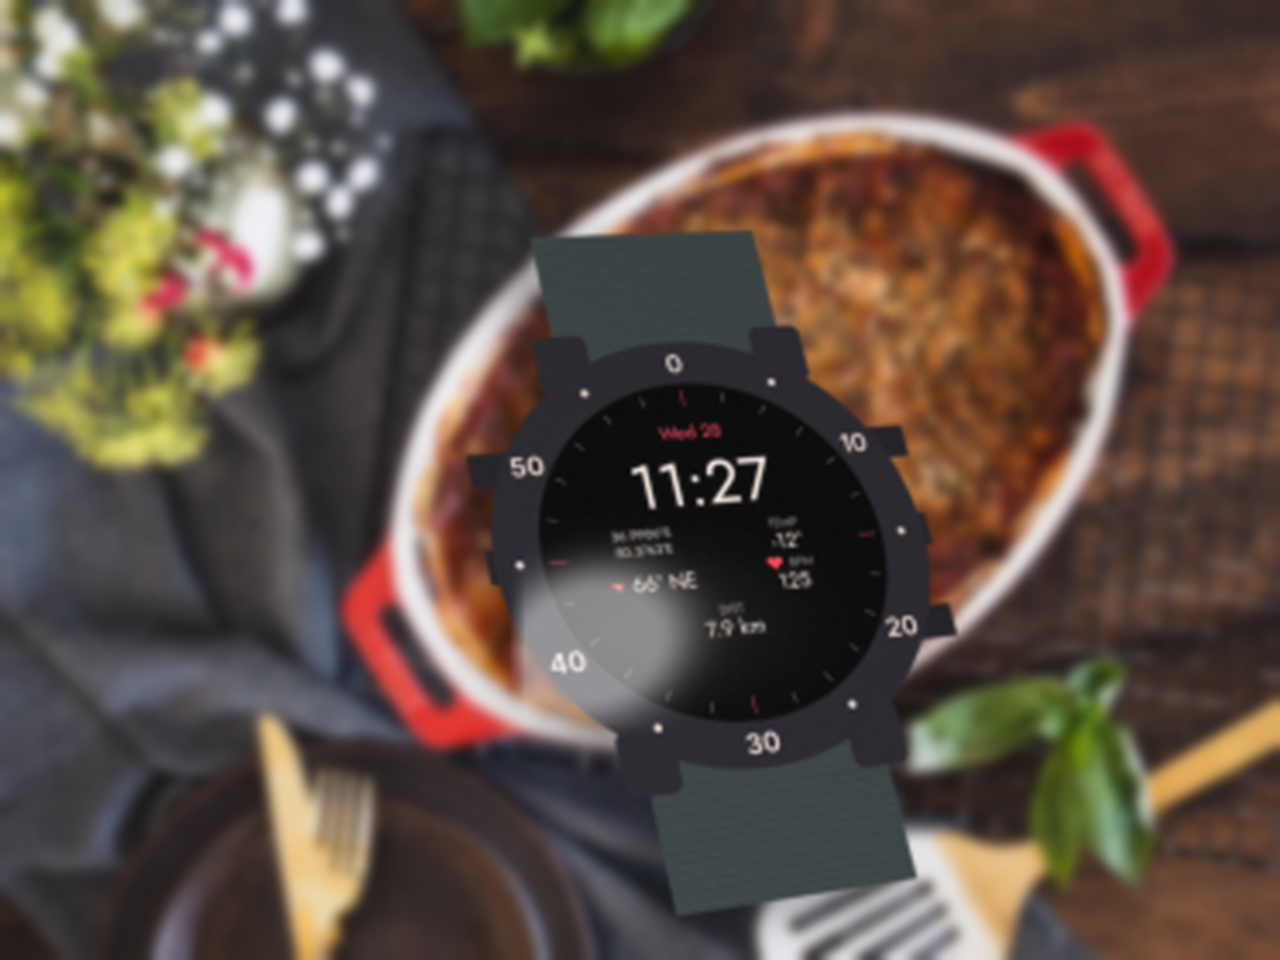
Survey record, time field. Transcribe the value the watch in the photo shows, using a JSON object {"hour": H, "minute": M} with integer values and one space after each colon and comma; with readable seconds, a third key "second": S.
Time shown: {"hour": 11, "minute": 27}
